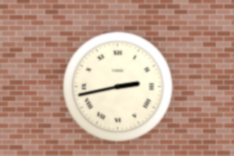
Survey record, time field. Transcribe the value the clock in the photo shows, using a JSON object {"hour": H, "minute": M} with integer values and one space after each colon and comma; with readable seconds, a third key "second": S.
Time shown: {"hour": 2, "minute": 43}
